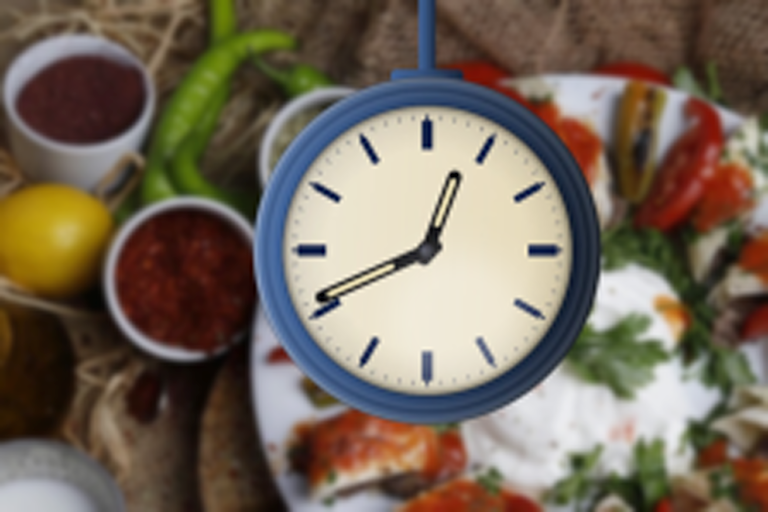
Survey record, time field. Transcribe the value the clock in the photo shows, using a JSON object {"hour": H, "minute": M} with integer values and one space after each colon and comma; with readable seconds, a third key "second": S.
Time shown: {"hour": 12, "minute": 41}
